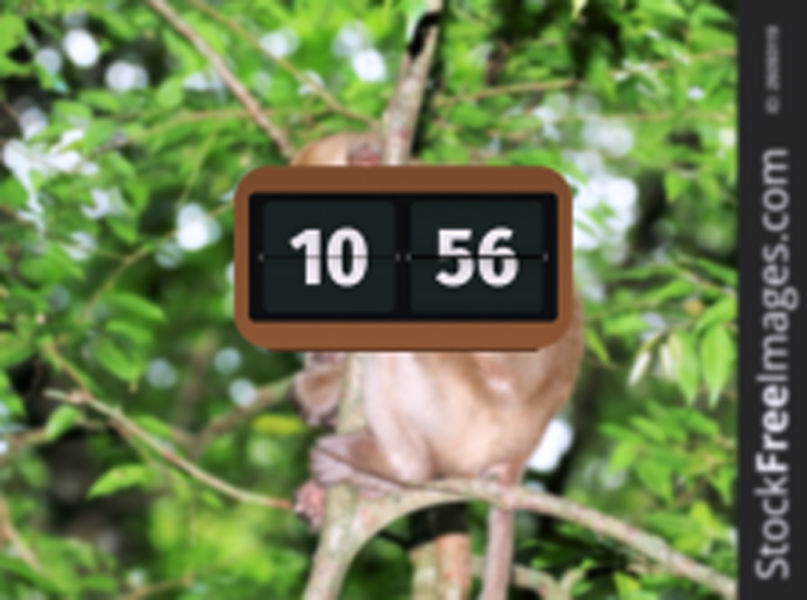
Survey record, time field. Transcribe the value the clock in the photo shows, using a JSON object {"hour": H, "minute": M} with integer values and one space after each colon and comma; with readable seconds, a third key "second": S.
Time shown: {"hour": 10, "minute": 56}
